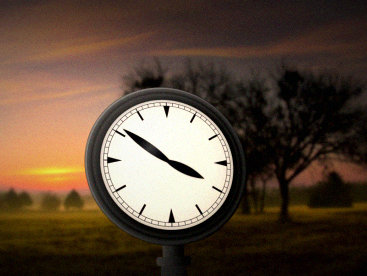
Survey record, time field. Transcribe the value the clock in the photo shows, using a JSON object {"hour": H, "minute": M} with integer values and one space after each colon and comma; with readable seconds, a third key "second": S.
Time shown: {"hour": 3, "minute": 51}
